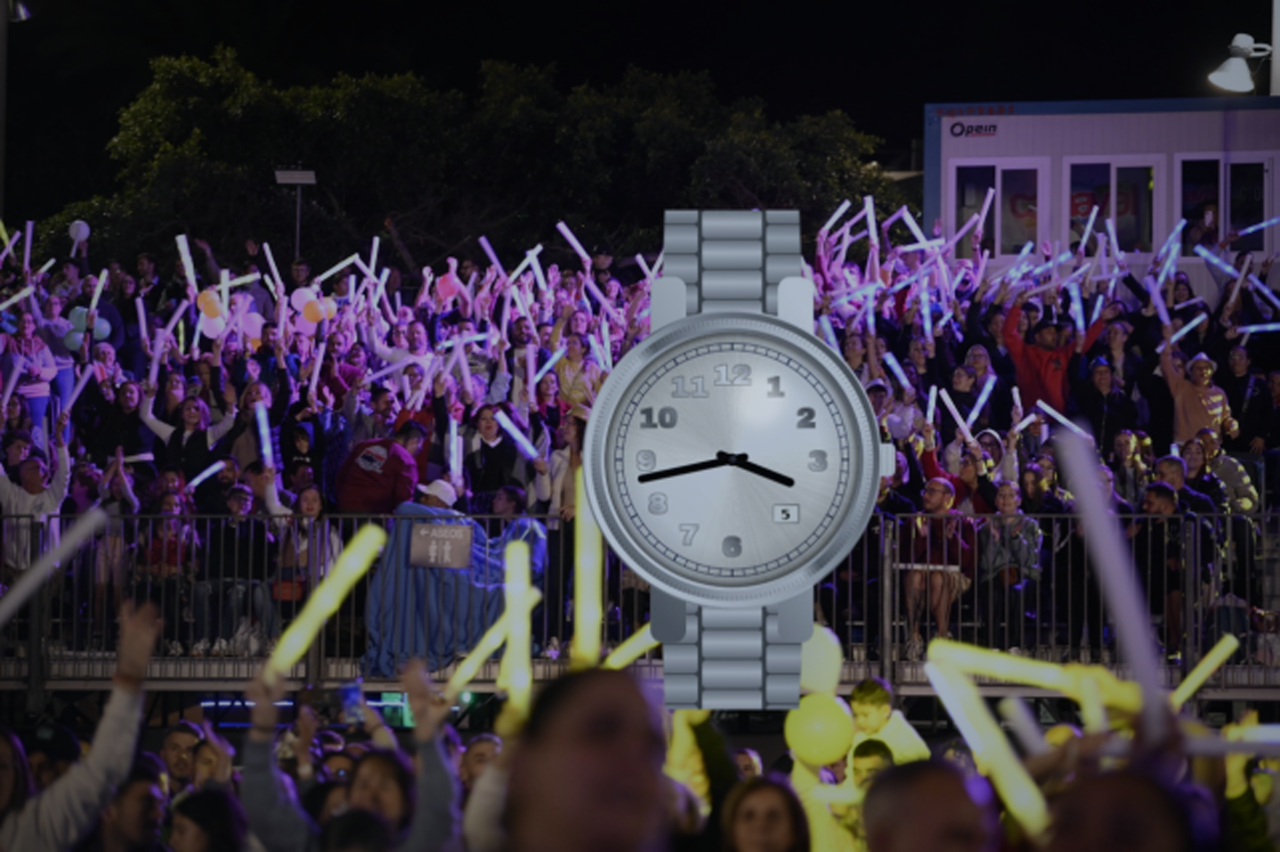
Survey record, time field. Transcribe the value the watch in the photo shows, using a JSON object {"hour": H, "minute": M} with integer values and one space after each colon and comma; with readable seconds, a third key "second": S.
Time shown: {"hour": 3, "minute": 43}
